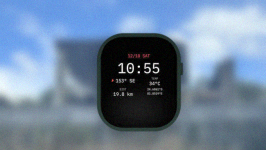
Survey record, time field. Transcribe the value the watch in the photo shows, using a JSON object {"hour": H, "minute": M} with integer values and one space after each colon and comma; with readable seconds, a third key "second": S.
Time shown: {"hour": 10, "minute": 55}
